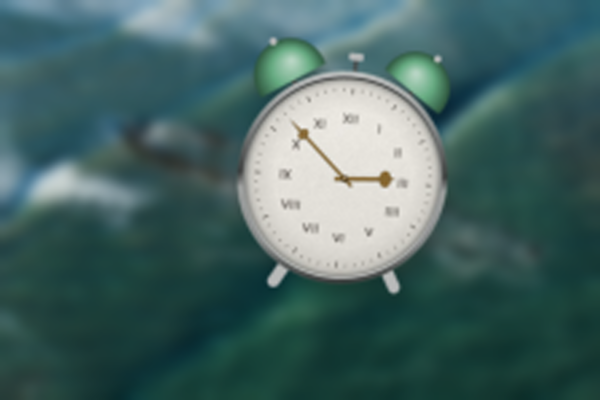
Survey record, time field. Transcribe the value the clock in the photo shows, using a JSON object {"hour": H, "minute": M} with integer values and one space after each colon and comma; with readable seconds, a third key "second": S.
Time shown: {"hour": 2, "minute": 52}
